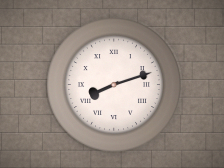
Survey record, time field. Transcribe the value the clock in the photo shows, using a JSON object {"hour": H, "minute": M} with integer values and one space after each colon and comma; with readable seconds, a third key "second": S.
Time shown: {"hour": 8, "minute": 12}
